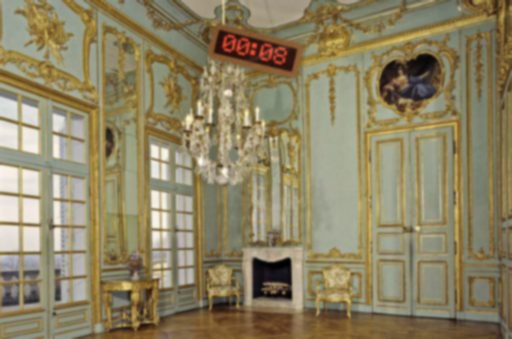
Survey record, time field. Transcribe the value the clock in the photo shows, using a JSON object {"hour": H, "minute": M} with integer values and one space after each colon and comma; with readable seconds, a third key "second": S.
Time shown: {"hour": 0, "minute": 8}
